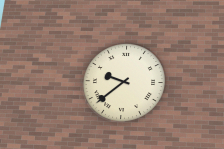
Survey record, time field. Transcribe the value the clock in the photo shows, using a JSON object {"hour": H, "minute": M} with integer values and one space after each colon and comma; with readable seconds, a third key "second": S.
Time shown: {"hour": 9, "minute": 38}
